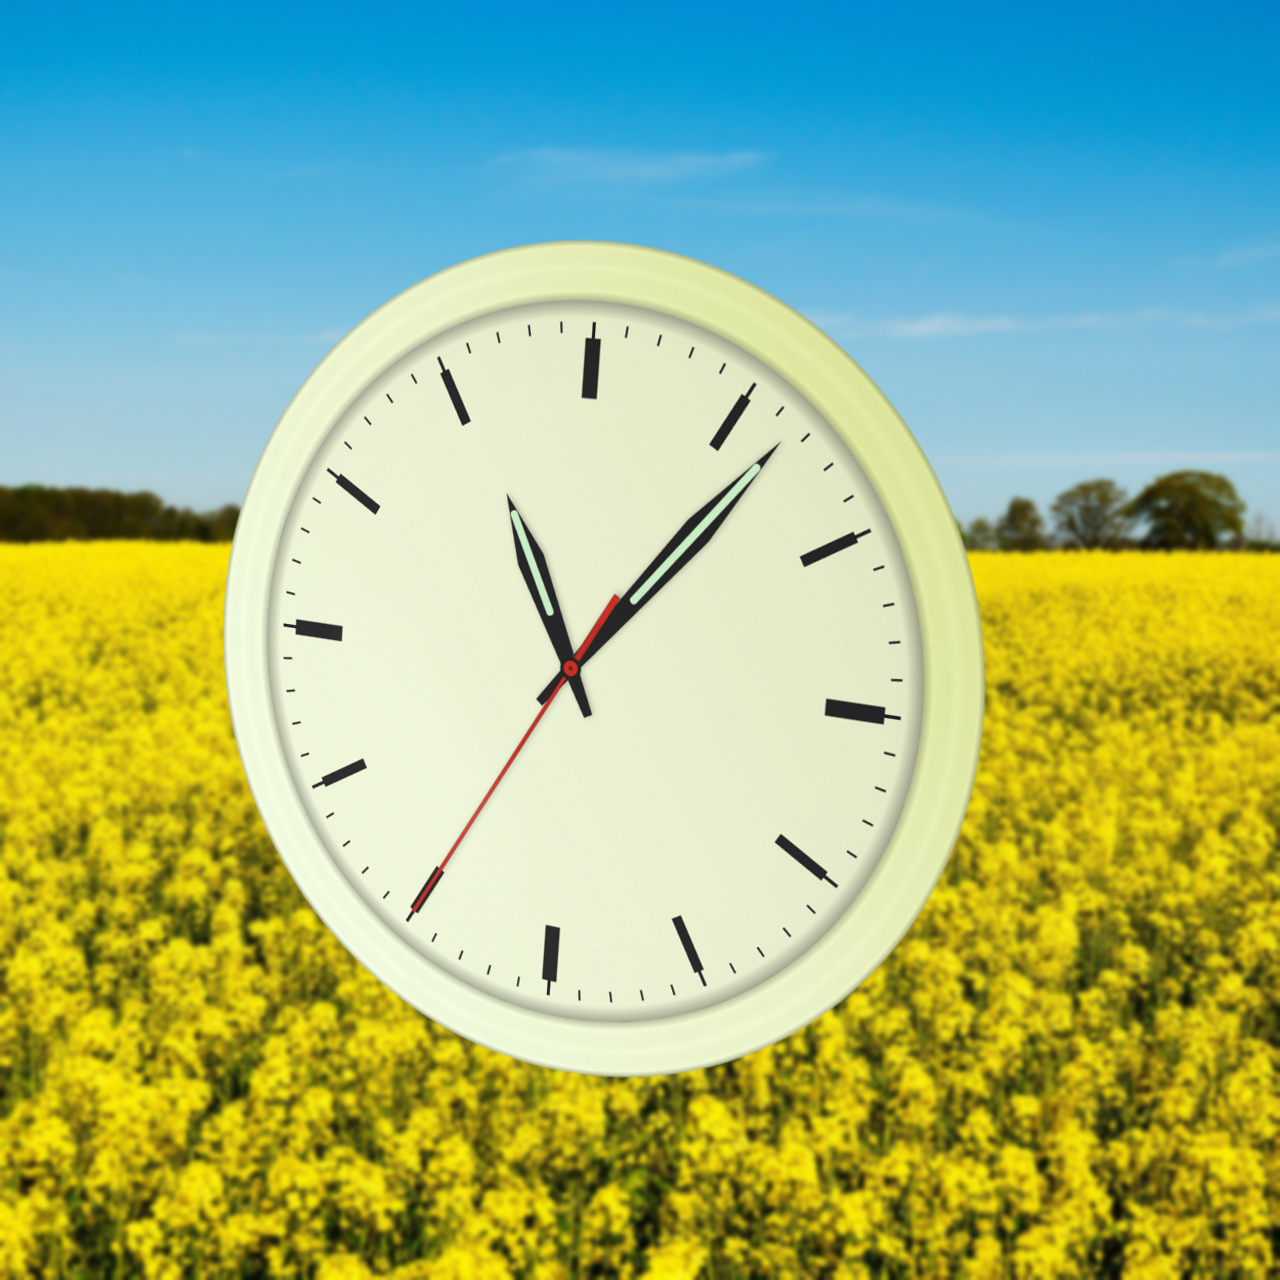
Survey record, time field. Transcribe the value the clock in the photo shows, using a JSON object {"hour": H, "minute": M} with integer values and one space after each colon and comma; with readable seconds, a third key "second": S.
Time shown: {"hour": 11, "minute": 6, "second": 35}
